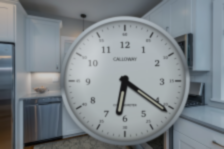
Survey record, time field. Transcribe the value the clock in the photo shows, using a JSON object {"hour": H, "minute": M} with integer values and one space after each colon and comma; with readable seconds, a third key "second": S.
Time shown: {"hour": 6, "minute": 21}
